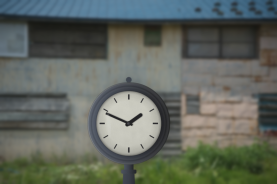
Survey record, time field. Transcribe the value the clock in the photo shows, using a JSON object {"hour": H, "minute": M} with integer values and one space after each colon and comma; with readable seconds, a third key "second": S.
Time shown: {"hour": 1, "minute": 49}
